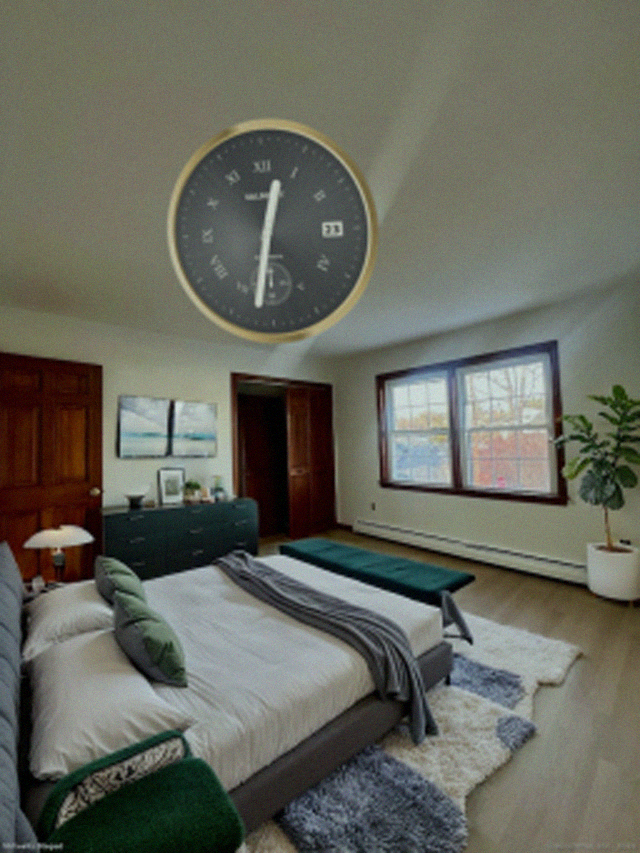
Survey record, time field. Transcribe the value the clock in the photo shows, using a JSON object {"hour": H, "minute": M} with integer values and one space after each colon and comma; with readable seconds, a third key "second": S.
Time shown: {"hour": 12, "minute": 32}
